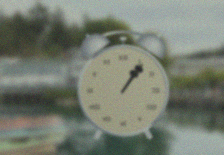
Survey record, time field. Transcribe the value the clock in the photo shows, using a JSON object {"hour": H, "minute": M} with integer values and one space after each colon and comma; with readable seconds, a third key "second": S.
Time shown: {"hour": 1, "minute": 6}
